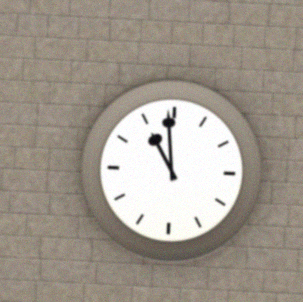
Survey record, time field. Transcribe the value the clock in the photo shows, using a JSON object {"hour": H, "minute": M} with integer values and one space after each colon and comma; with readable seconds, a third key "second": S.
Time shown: {"hour": 10, "minute": 59}
